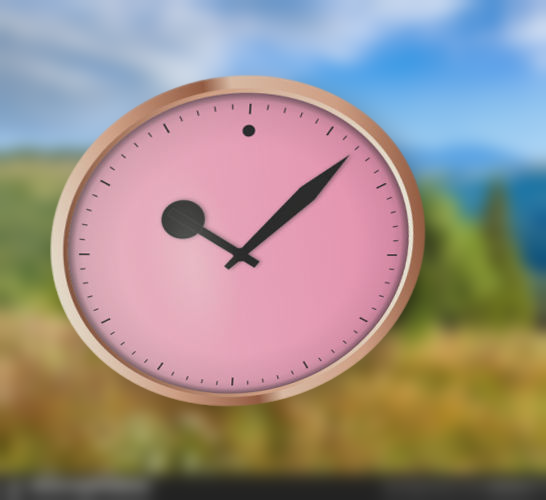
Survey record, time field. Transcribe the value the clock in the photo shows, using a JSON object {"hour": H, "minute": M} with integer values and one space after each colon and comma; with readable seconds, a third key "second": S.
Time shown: {"hour": 10, "minute": 7}
